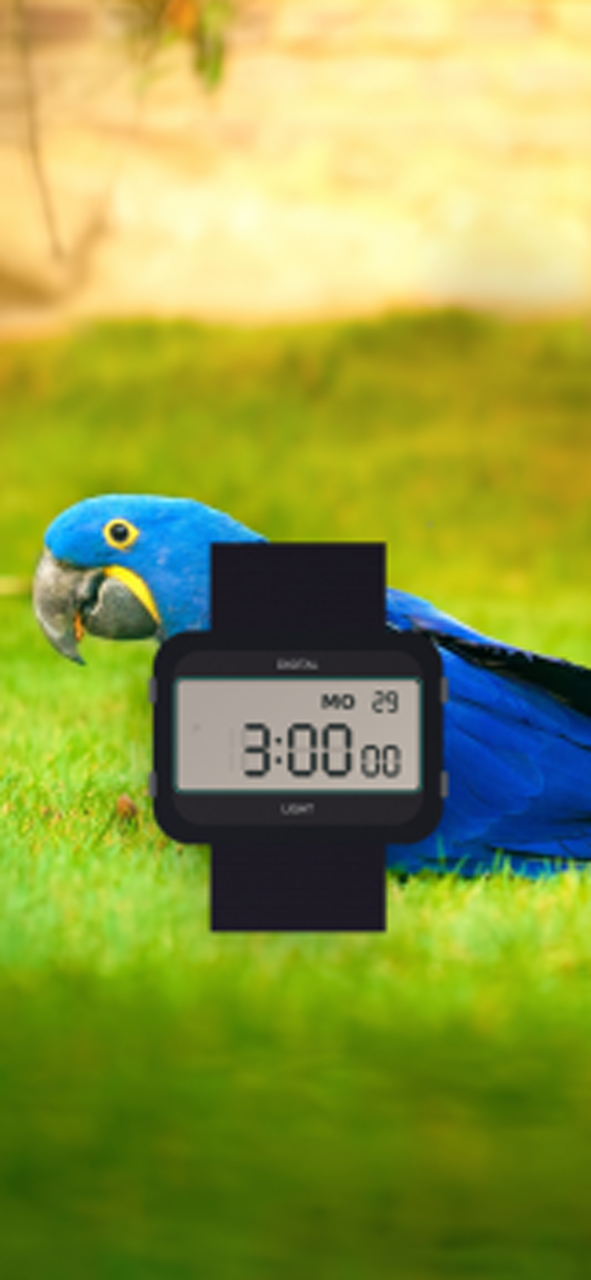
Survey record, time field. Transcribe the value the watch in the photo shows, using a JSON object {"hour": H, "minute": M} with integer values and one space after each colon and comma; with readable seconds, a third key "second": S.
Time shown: {"hour": 3, "minute": 0, "second": 0}
